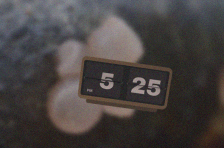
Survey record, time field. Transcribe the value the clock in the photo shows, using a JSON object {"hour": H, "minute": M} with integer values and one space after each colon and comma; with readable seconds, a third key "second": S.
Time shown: {"hour": 5, "minute": 25}
